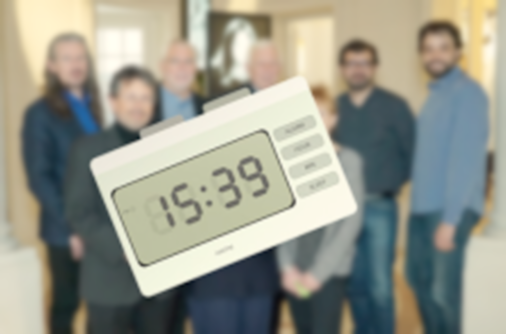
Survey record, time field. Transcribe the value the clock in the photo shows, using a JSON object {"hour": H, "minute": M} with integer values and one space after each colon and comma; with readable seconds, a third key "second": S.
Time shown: {"hour": 15, "minute": 39}
